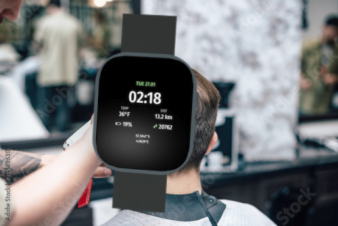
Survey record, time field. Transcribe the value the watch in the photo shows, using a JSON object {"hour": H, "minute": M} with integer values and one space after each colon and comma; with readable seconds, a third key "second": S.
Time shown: {"hour": 2, "minute": 18}
